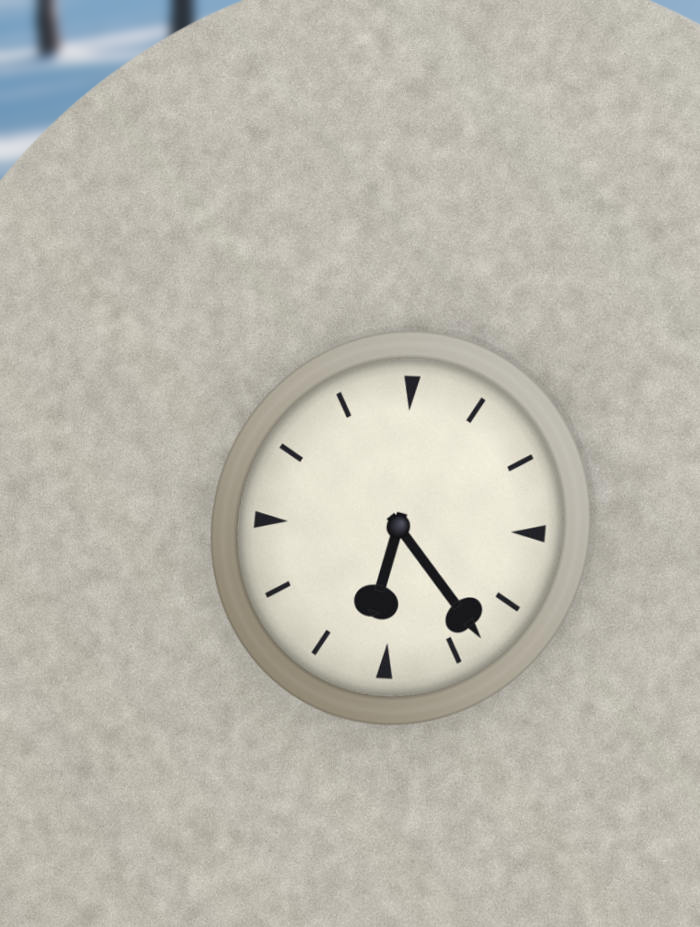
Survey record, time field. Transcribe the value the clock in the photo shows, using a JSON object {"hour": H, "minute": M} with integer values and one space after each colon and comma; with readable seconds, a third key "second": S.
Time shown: {"hour": 6, "minute": 23}
